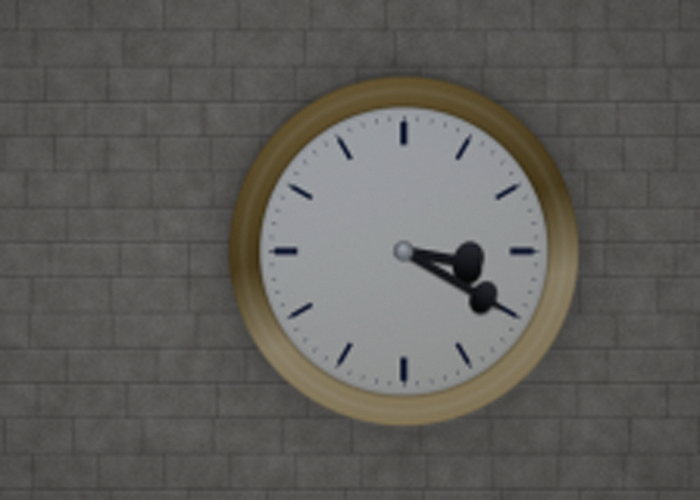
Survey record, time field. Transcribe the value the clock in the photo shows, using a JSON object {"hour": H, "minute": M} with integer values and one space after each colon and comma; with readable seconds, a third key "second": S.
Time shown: {"hour": 3, "minute": 20}
